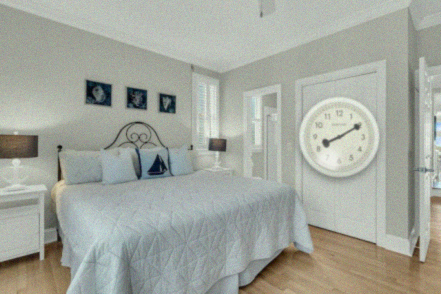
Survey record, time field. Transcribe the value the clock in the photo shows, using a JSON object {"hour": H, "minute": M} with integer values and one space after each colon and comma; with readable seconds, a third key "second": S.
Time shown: {"hour": 8, "minute": 10}
